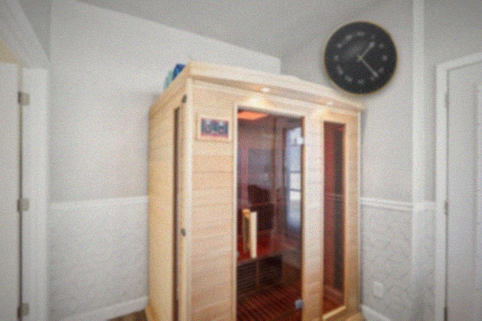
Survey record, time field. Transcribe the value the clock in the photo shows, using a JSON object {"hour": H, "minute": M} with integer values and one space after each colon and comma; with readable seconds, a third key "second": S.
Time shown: {"hour": 1, "minute": 23}
